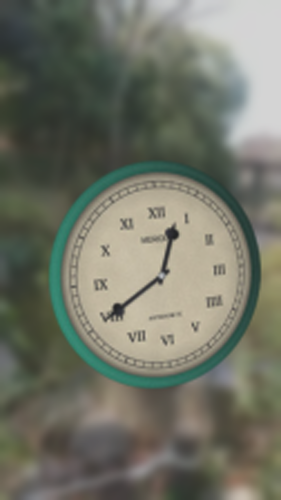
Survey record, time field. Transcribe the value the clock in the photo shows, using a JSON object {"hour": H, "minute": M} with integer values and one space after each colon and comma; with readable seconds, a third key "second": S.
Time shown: {"hour": 12, "minute": 40}
